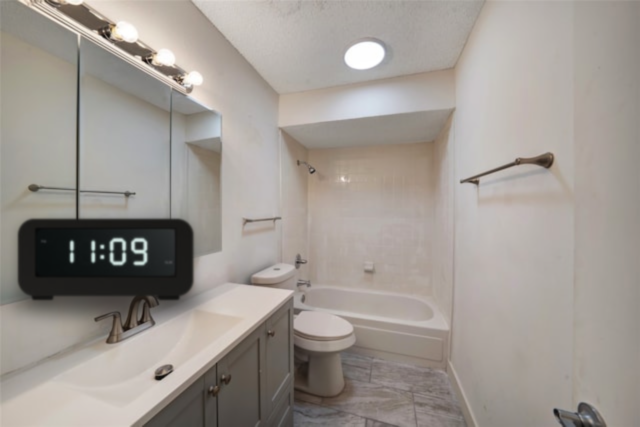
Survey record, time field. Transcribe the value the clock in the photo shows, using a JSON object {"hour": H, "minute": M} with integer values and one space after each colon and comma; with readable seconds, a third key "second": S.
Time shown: {"hour": 11, "minute": 9}
